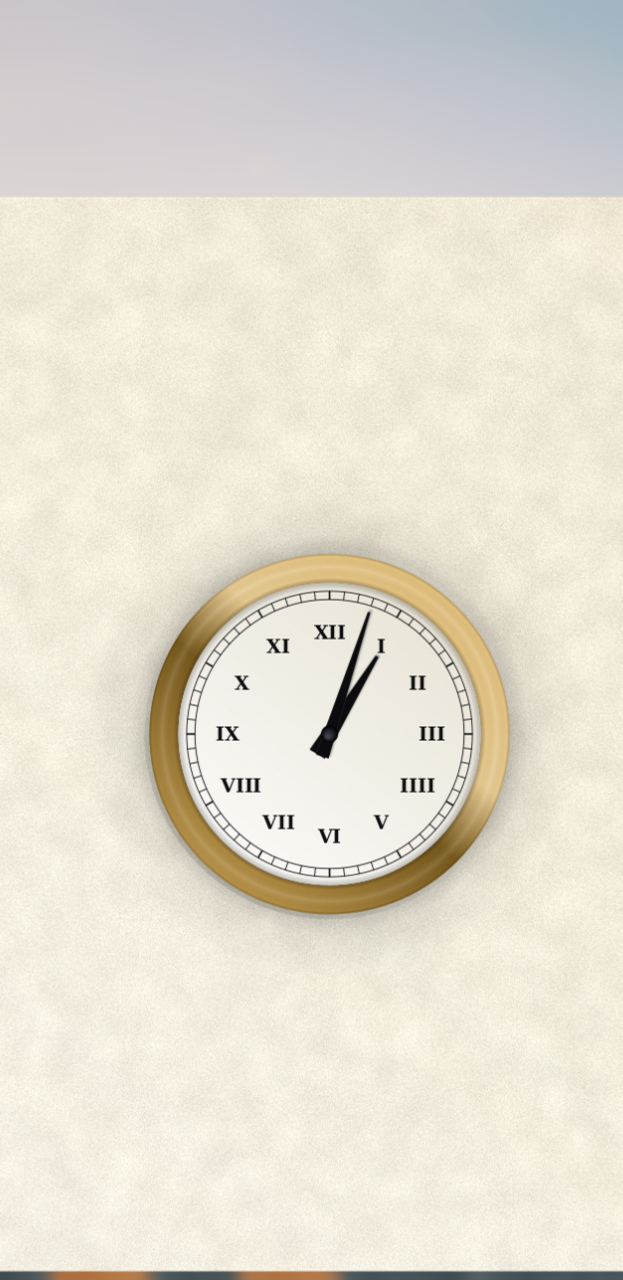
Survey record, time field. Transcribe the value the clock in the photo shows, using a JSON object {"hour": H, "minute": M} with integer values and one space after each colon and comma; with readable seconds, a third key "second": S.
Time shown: {"hour": 1, "minute": 3}
